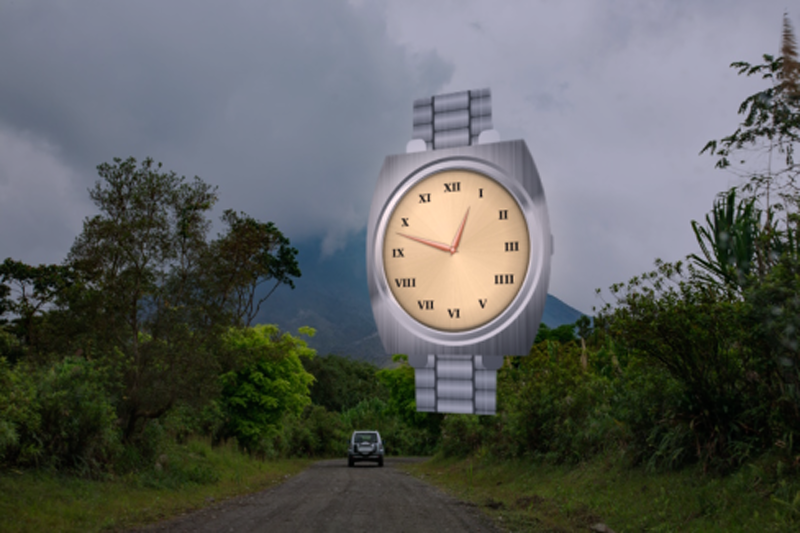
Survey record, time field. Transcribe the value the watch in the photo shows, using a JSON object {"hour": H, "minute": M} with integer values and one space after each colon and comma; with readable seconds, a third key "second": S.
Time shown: {"hour": 12, "minute": 48}
